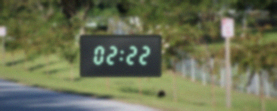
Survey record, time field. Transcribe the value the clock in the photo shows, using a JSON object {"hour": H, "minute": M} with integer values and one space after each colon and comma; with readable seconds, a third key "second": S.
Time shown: {"hour": 2, "minute": 22}
